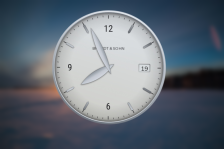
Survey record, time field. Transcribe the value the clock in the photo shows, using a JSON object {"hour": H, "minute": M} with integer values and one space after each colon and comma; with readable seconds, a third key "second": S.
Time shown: {"hour": 7, "minute": 56}
